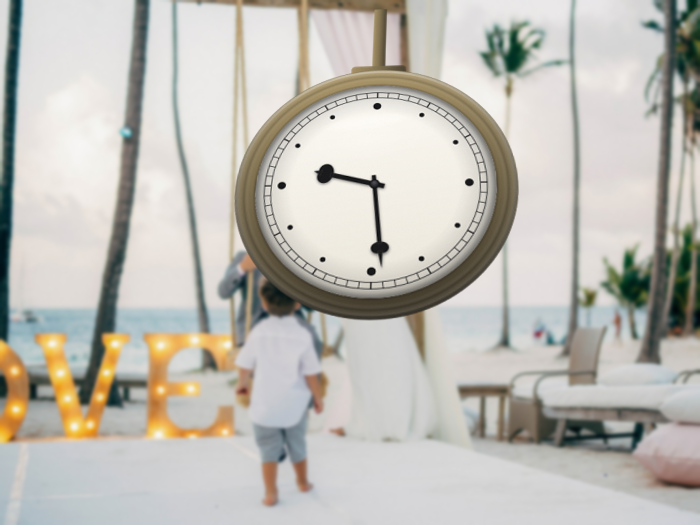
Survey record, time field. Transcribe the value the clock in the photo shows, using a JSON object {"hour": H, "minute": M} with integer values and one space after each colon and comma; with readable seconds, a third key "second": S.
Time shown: {"hour": 9, "minute": 29}
